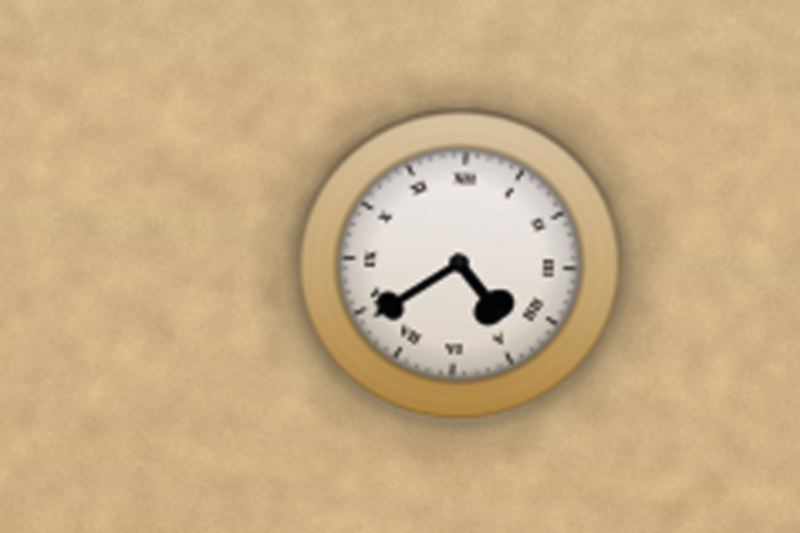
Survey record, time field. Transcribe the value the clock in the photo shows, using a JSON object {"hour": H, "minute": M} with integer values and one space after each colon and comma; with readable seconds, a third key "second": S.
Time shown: {"hour": 4, "minute": 39}
